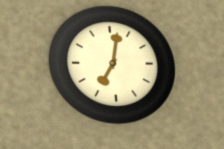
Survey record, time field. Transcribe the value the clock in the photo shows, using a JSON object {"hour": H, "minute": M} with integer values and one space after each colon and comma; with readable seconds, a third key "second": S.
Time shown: {"hour": 7, "minute": 2}
